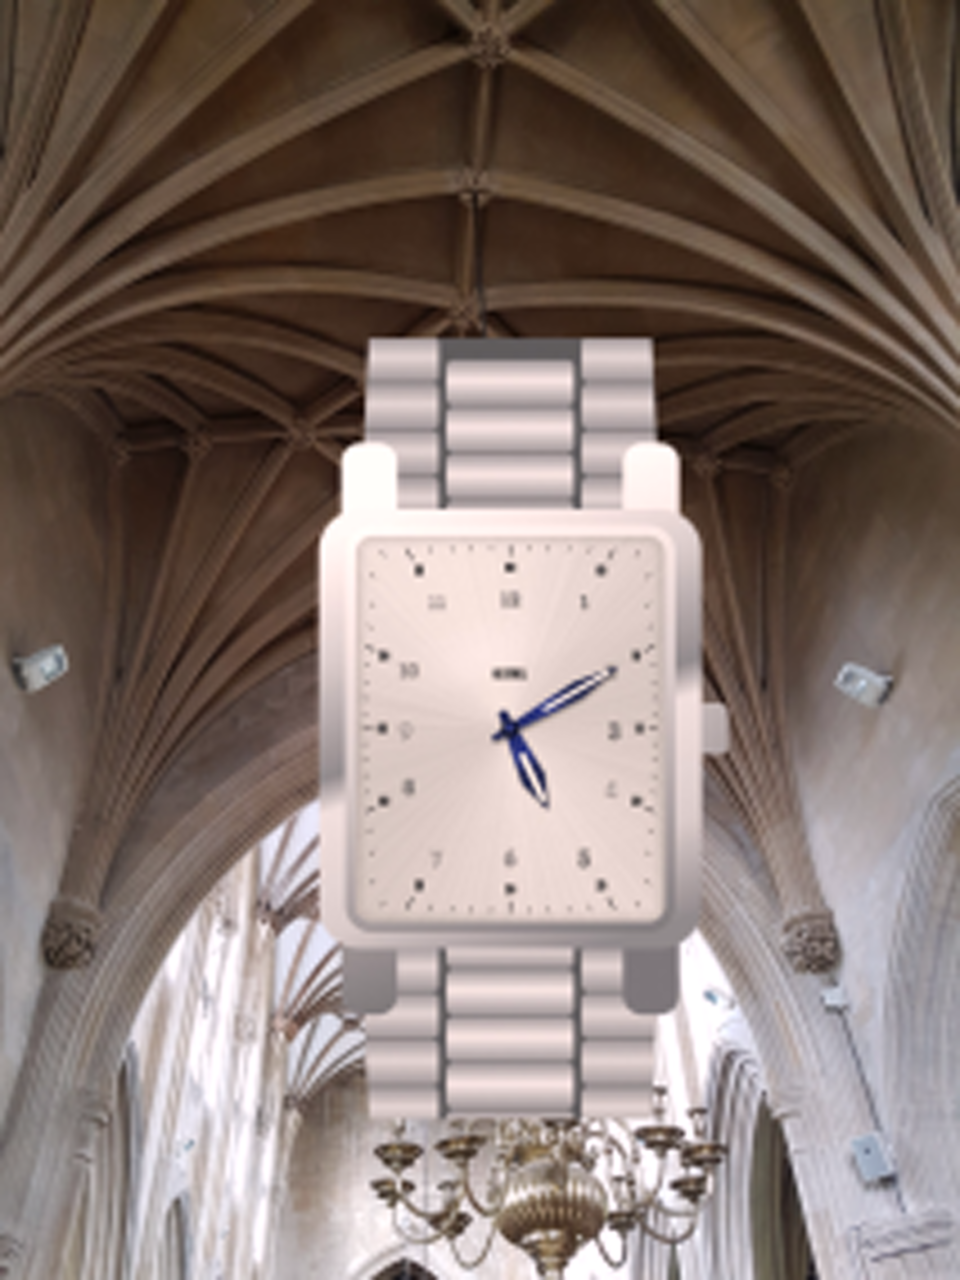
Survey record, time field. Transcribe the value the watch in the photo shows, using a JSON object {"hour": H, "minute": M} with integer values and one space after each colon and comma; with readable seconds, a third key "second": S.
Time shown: {"hour": 5, "minute": 10}
